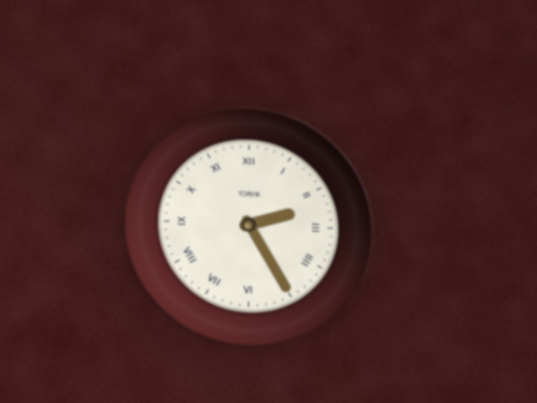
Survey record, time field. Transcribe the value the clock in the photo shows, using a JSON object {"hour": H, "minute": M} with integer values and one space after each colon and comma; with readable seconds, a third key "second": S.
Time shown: {"hour": 2, "minute": 25}
